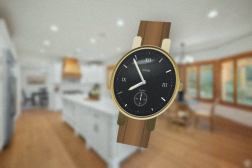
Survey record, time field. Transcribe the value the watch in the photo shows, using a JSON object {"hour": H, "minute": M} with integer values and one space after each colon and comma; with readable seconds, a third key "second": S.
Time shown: {"hour": 7, "minute": 54}
